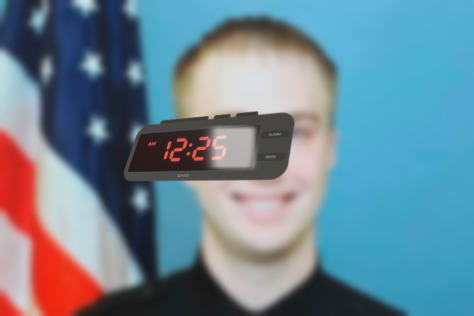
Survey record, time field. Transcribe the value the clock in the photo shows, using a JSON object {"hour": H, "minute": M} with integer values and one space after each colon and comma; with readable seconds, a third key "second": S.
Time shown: {"hour": 12, "minute": 25}
